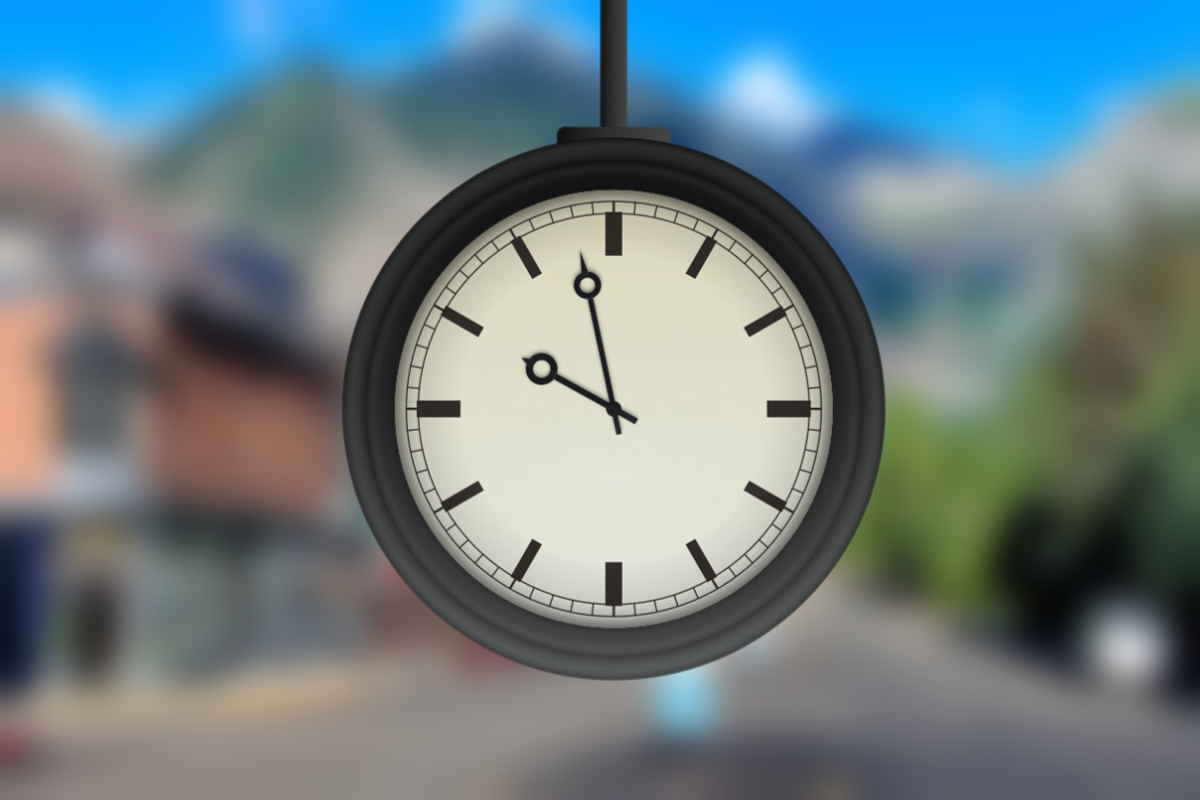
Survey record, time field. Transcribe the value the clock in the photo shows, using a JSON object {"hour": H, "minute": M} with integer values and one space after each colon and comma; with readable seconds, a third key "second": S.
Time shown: {"hour": 9, "minute": 58}
